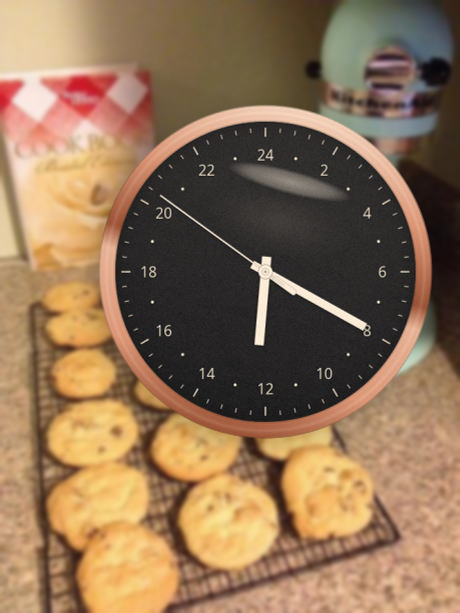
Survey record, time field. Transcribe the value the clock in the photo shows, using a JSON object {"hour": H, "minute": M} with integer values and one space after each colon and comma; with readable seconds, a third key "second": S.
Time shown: {"hour": 12, "minute": 19, "second": 51}
